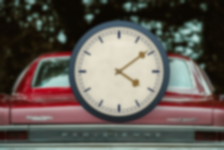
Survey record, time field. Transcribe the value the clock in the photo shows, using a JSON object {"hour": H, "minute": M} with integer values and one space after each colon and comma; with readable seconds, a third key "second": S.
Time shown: {"hour": 4, "minute": 9}
